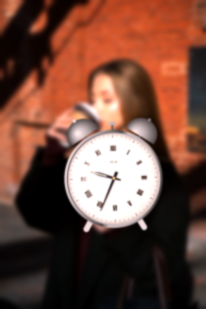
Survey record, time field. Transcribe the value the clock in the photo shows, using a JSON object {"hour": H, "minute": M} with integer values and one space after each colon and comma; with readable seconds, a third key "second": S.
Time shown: {"hour": 9, "minute": 34}
